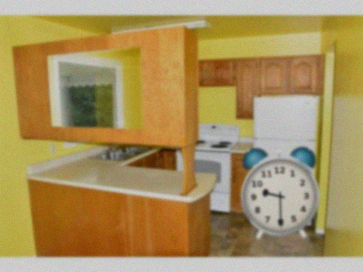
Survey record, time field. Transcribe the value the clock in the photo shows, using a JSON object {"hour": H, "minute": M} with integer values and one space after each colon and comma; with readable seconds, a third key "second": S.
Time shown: {"hour": 9, "minute": 30}
